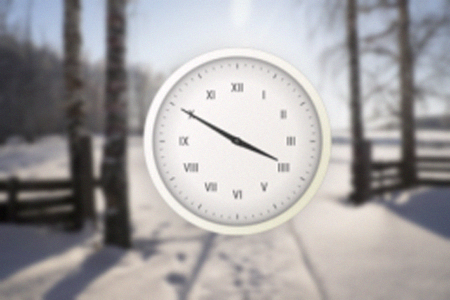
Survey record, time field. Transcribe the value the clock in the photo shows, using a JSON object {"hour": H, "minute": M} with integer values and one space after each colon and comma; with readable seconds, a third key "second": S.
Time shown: {"hour": 3, "minute": 50}
